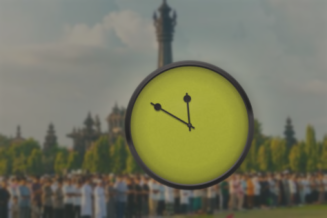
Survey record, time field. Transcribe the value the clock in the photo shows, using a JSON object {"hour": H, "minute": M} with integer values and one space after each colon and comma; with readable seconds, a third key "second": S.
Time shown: {"hour": 11, "minute": 50}
